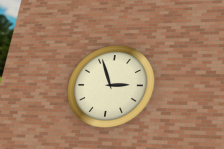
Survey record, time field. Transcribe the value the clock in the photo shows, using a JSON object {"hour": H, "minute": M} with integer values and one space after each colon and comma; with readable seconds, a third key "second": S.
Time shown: {"hour": 2, "minute": 56}
